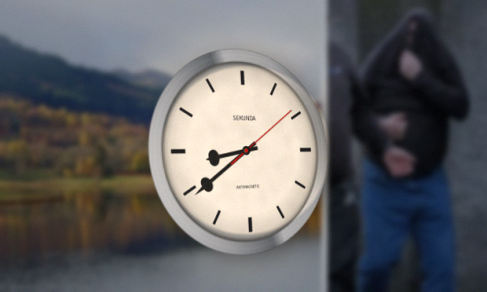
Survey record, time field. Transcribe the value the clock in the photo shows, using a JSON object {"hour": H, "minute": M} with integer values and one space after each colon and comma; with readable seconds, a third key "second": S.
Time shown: {"hour": 8, "minute": 39, "second": 9}
